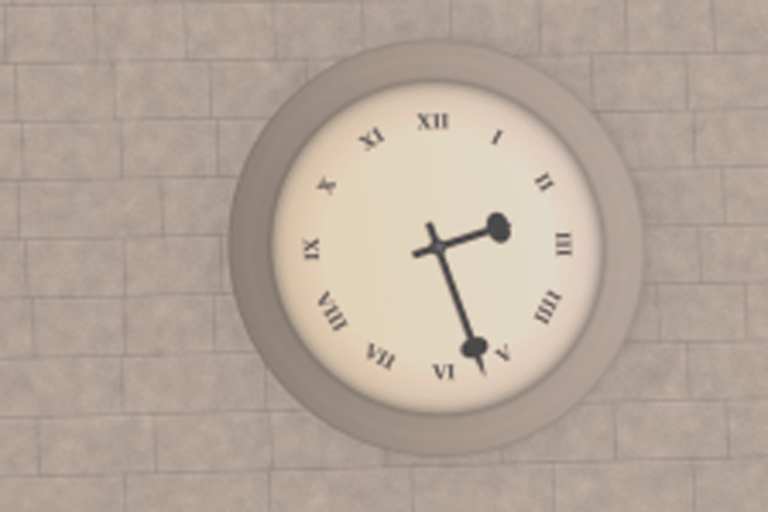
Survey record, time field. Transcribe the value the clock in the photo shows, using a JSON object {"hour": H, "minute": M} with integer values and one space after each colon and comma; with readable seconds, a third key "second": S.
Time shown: {"hour": 2, "minute": 27}
